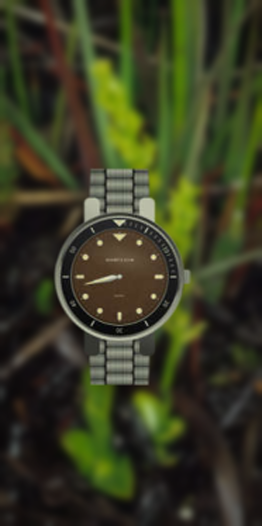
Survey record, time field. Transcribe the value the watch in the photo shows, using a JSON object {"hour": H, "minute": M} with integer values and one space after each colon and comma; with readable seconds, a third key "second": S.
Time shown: {"hour": 8, "minute": 43}
